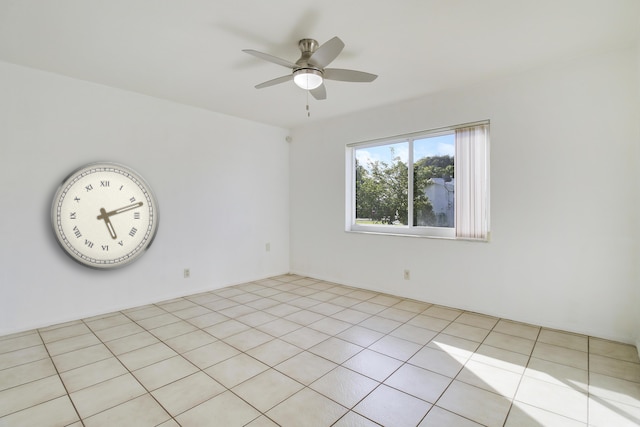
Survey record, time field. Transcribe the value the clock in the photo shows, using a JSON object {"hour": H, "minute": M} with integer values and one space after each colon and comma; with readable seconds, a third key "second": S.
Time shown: {"hour": 5, "minute": 12}
